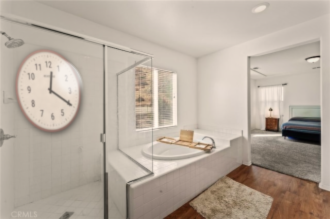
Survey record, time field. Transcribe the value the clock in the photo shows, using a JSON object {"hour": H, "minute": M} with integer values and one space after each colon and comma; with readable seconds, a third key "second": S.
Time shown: {"hour": 12, "minute": 20}
